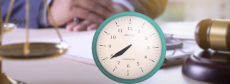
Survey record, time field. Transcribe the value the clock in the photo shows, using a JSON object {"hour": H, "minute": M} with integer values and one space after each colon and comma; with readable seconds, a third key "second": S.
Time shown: {"hour": 7, "minute": 39}
